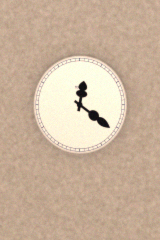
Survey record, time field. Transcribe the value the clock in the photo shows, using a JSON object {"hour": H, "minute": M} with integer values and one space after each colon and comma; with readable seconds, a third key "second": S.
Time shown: {"hour": 12, "minute": 21}
